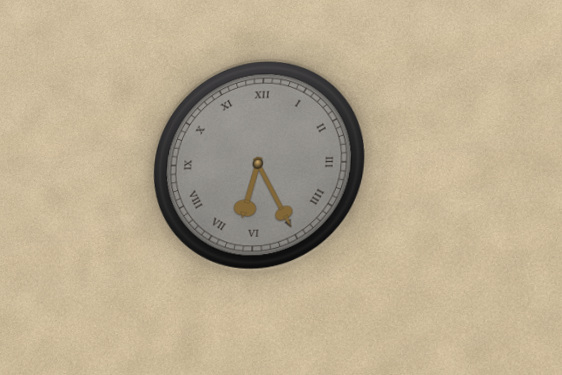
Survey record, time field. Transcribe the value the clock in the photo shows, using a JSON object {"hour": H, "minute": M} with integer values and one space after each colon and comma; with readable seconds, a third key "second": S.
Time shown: {"hour": 6, "minute": 25}
